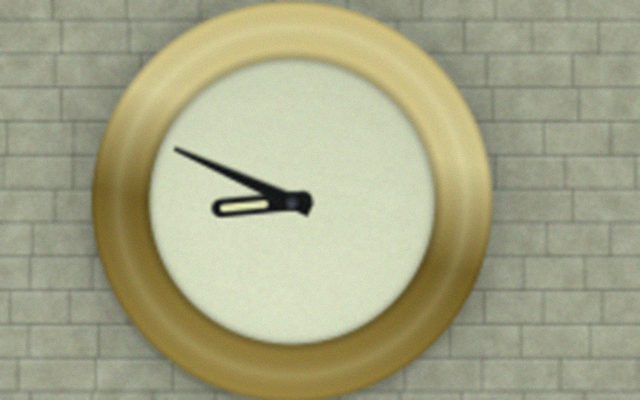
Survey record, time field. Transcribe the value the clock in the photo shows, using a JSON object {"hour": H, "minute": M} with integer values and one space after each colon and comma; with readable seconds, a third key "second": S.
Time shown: {"hour": 8, "minute": 49}
